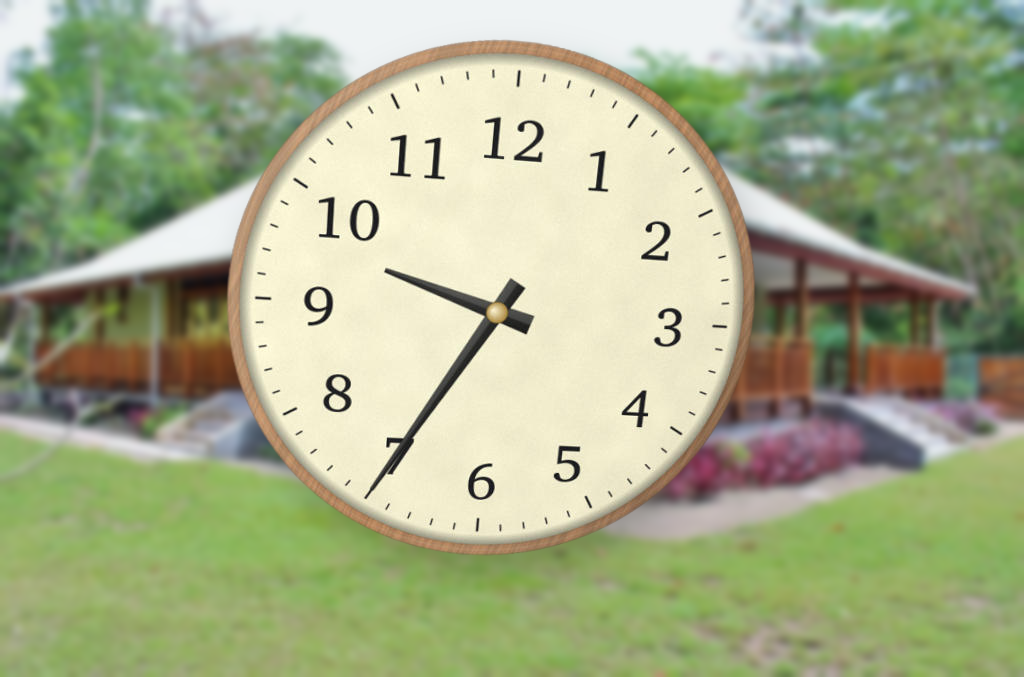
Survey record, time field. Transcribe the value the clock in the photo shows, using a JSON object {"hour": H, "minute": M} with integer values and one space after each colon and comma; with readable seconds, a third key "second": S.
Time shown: {"hour": 9, "minute": 35}
